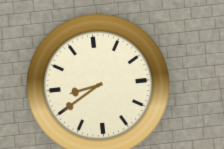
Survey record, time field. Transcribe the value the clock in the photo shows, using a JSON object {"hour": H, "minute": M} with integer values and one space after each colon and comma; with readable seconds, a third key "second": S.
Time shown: {"hour": 8, "minute": 40}
